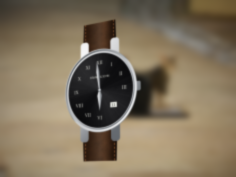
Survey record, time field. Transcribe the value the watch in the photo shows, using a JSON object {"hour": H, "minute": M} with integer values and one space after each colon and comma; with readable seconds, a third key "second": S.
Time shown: {"hour": 5, "minute": 59}
